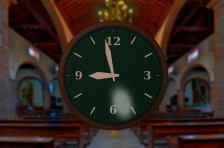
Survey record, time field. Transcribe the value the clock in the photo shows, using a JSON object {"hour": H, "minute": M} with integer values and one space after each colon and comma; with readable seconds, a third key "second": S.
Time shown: {"hour": 8, "minute": 58}
